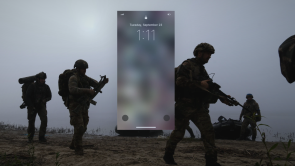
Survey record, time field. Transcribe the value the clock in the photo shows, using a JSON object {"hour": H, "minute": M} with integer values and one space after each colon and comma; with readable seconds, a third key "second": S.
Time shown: {"hour": 1, "minute": 11}
